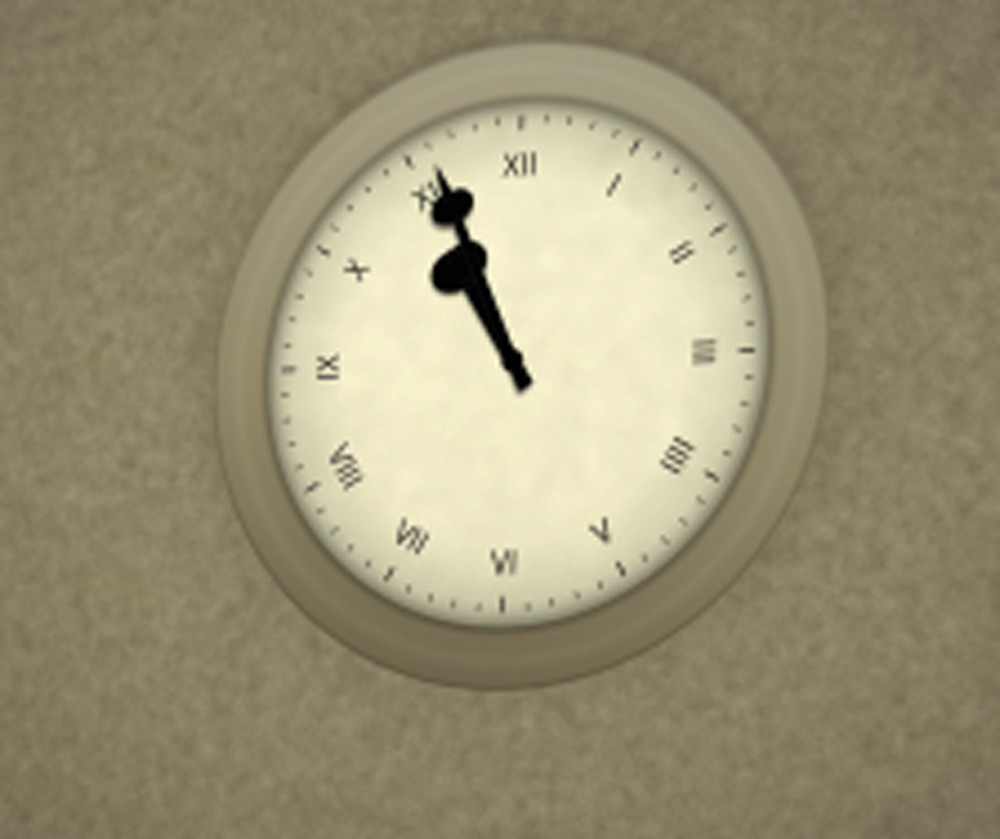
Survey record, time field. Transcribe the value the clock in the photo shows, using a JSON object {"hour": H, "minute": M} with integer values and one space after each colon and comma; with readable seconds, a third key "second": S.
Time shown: {"hour": 10, "minute": 56}
